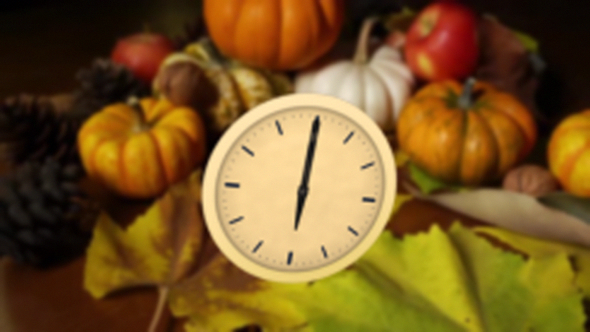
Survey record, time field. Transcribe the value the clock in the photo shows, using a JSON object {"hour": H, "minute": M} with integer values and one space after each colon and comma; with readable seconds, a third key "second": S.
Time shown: {"hour": 6, "minute": 0}
